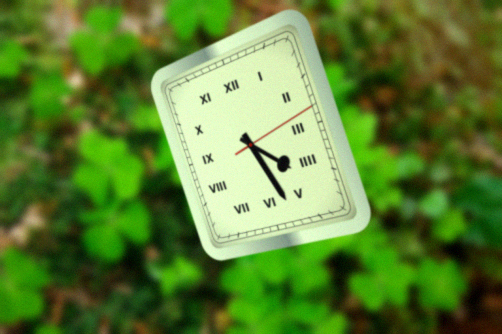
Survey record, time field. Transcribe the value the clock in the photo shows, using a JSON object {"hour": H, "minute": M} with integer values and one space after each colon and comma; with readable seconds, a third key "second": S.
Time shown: {"hour": 4, "minute": 27, "second": 13}
